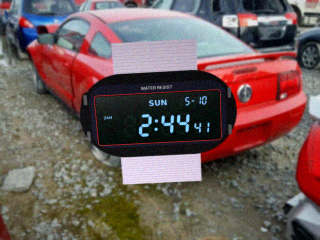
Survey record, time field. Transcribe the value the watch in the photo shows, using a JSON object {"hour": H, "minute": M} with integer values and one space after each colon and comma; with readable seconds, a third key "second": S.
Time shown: {"hour": 2, "minute": 44, "second": 41}
